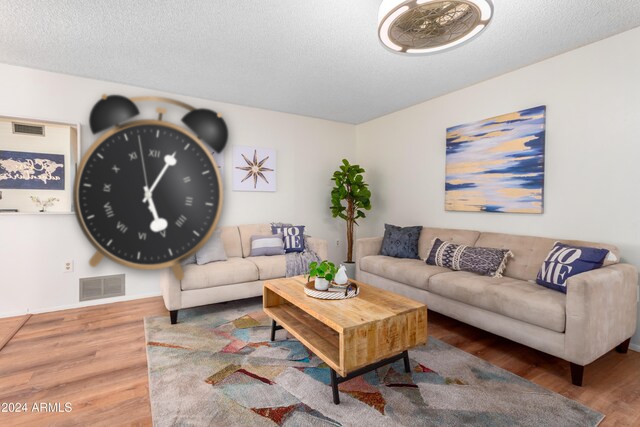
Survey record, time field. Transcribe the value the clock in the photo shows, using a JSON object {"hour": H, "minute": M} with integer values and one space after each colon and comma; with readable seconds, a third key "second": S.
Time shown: {"hour": 5, "minute": 3, "second": 57}
